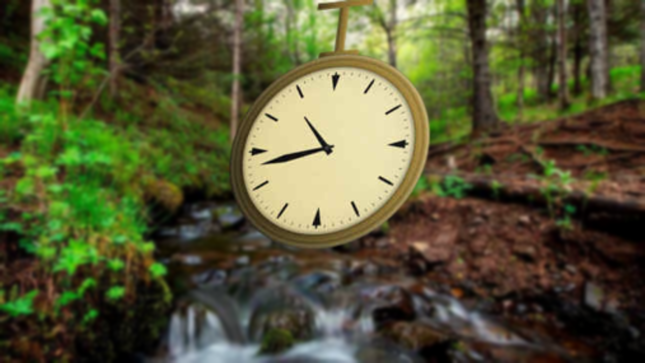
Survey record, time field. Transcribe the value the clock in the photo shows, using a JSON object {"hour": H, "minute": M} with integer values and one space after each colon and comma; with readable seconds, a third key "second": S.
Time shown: {"hour": 10, "minute": 43}
